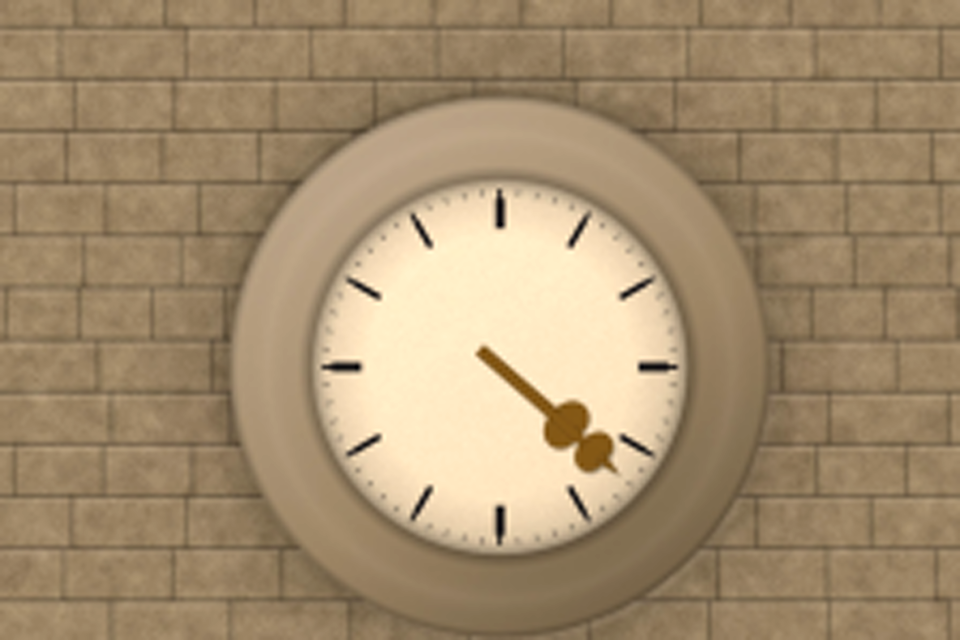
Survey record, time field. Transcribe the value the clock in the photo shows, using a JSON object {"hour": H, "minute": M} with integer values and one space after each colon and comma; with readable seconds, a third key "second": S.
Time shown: {"hour": 4, "minute": 22}
